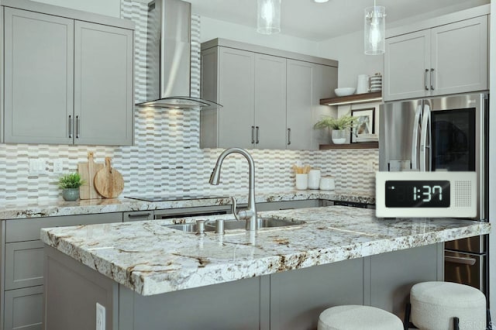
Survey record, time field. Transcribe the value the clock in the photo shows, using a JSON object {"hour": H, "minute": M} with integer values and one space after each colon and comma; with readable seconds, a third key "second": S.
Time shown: {"hour": 1, "minute": 37}
